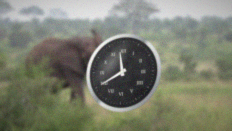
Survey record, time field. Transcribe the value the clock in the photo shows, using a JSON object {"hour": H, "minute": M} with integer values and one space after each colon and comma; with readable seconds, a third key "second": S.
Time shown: {"hour": 11, "minute": 40}
